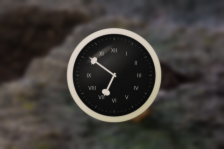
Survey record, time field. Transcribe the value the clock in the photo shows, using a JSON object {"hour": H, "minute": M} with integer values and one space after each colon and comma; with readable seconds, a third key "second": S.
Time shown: {"hour": 6, "minute": 51}
